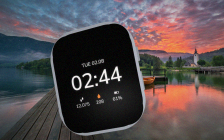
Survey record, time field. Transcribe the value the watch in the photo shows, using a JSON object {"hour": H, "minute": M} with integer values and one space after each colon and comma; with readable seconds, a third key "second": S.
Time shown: {"hour": 2, "minute": 44}
